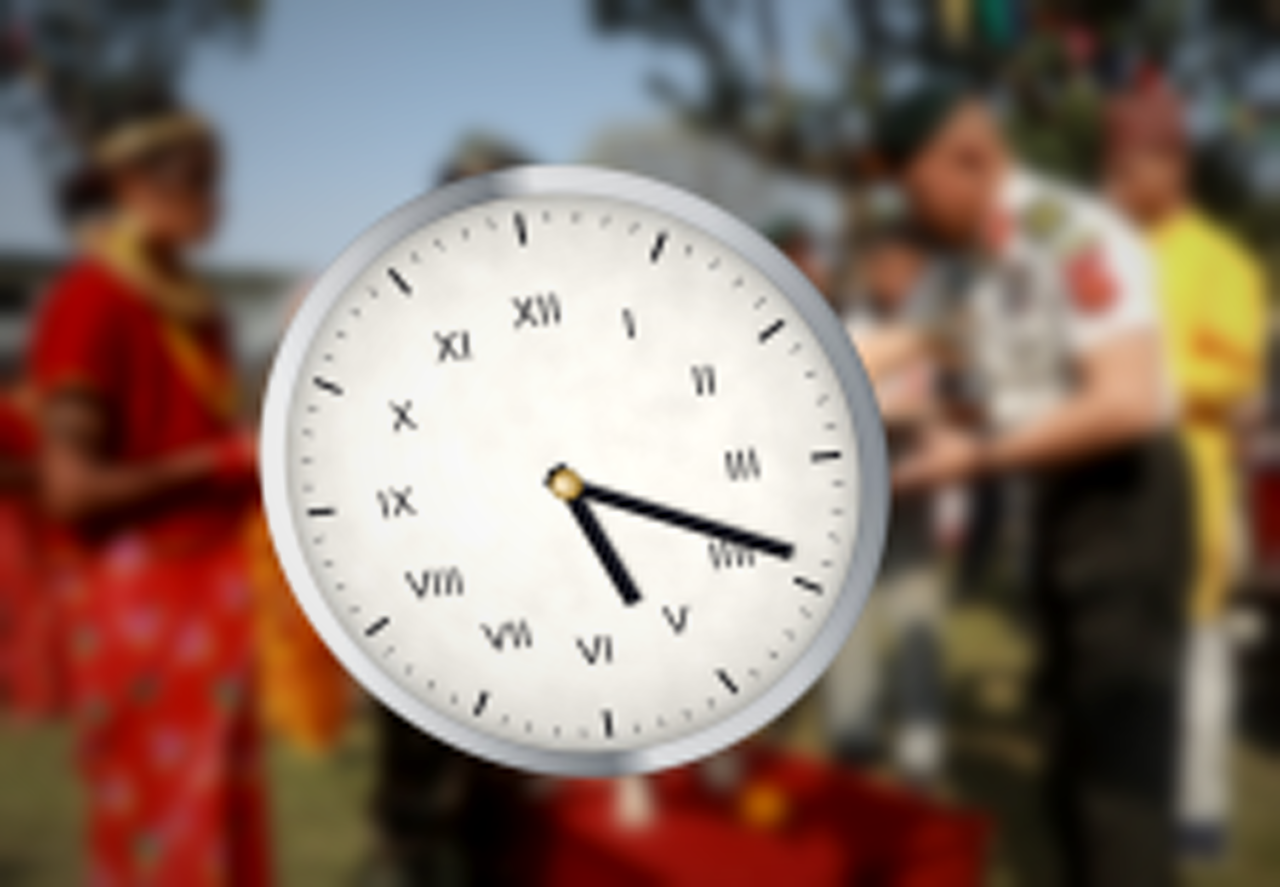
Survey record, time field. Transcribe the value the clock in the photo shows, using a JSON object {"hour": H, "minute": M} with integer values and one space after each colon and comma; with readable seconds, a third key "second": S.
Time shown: {"hour": 5, "minute": 19}
